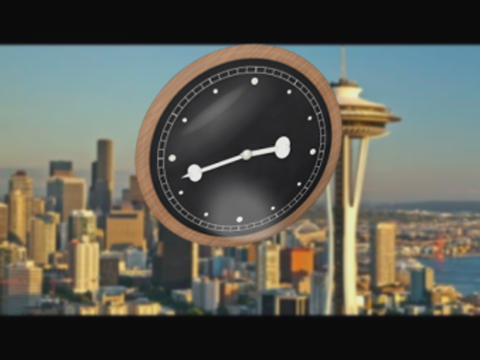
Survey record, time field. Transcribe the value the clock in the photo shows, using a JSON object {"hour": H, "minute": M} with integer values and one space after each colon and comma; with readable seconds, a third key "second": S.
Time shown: {"hour": 2, "minute": 42}
